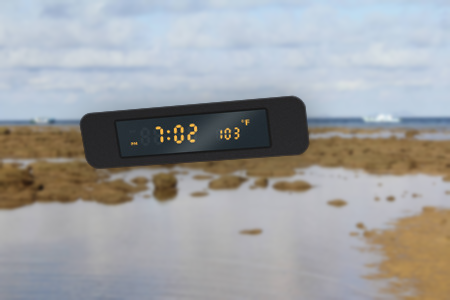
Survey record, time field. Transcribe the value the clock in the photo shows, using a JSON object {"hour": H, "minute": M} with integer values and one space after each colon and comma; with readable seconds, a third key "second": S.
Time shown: {"hour": 7, "minute": 2}
